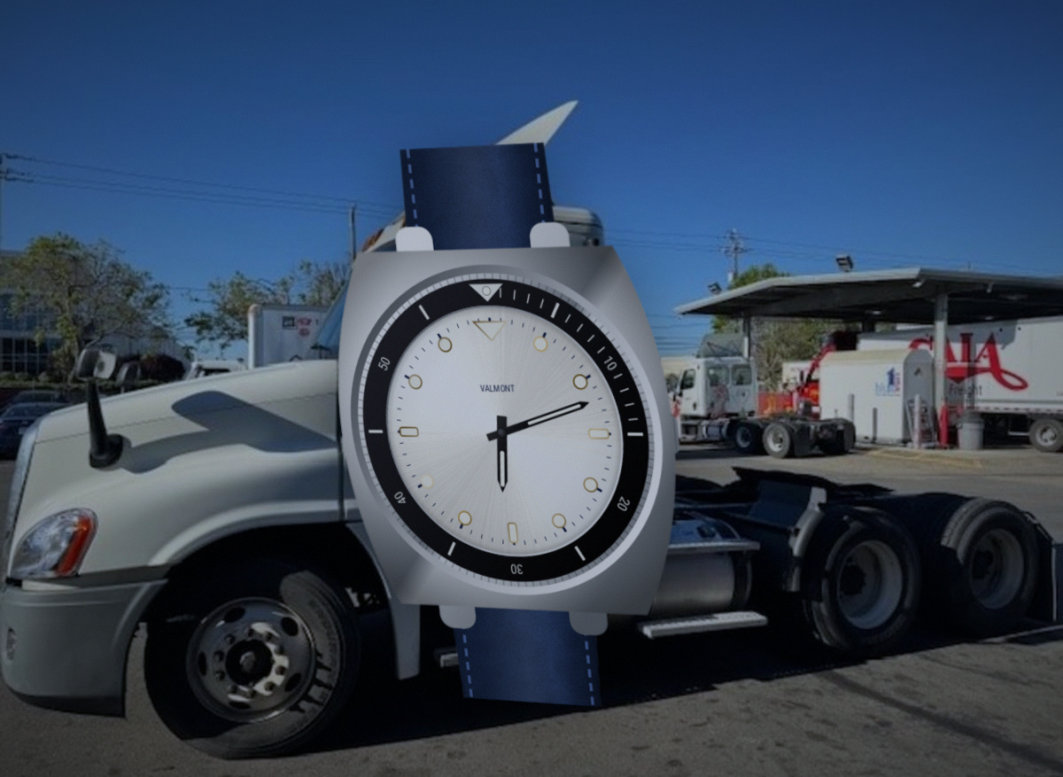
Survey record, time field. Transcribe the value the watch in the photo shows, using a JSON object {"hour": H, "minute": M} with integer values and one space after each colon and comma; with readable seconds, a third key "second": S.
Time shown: {"hour": 6, "minute": 12}
